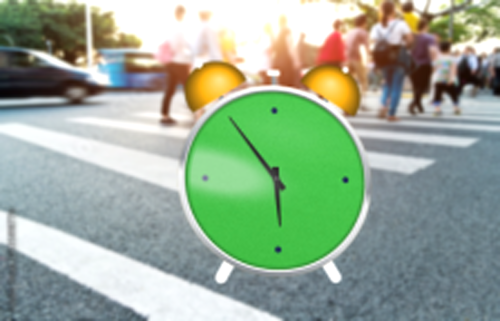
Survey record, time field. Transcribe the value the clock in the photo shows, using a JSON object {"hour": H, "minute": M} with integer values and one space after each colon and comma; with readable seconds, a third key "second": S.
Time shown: {"hour": 5, "minute": 54}
